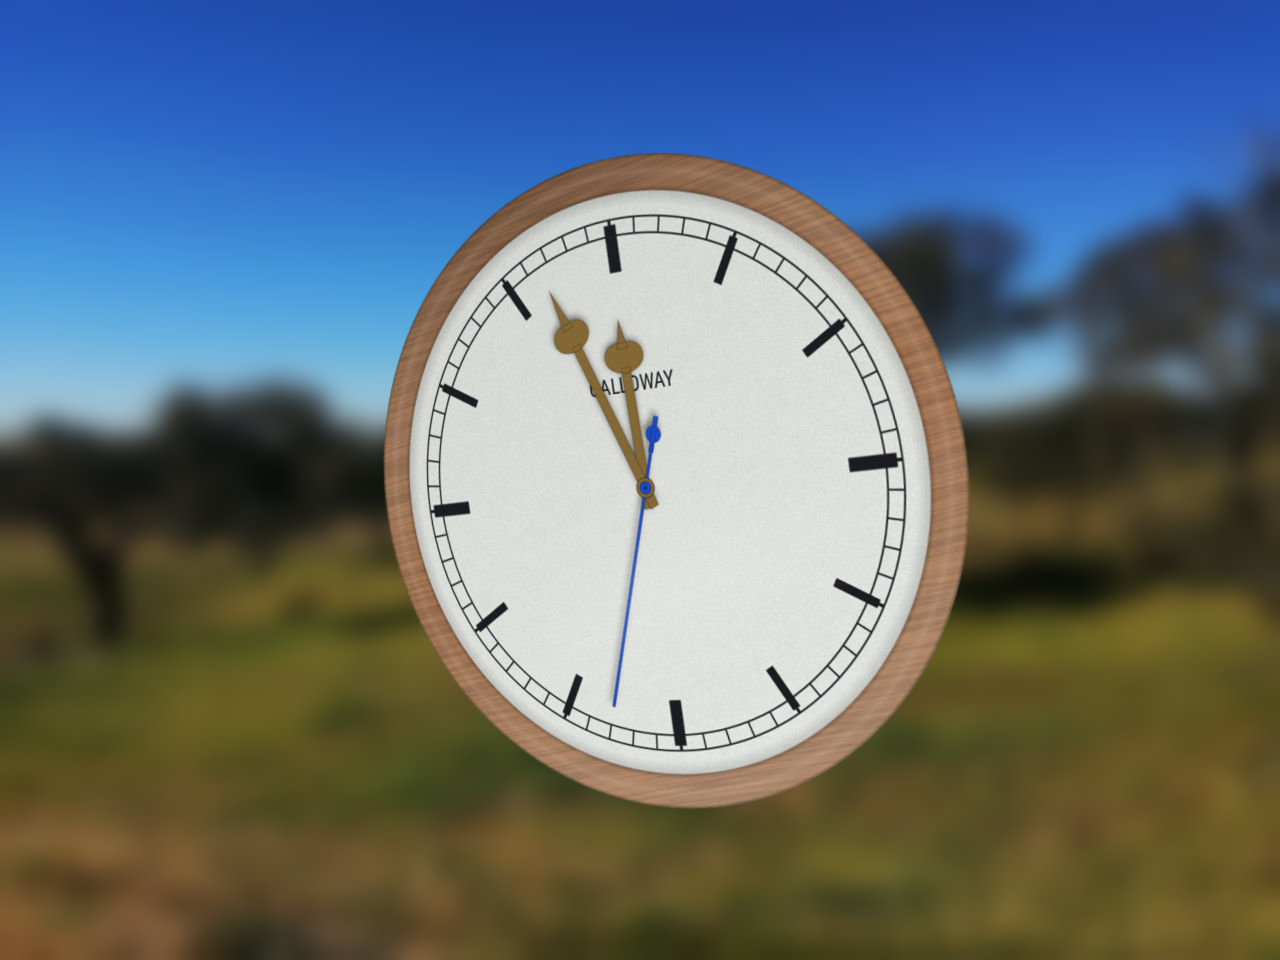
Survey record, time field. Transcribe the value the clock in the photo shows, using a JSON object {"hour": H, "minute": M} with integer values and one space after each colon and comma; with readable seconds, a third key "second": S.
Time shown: {"hour": 11, "minute": 56, "second": 33}
